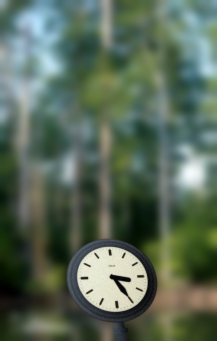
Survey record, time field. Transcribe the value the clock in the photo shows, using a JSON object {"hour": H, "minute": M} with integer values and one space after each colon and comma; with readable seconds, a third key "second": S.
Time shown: {"hour": 3, "minute": 25}
